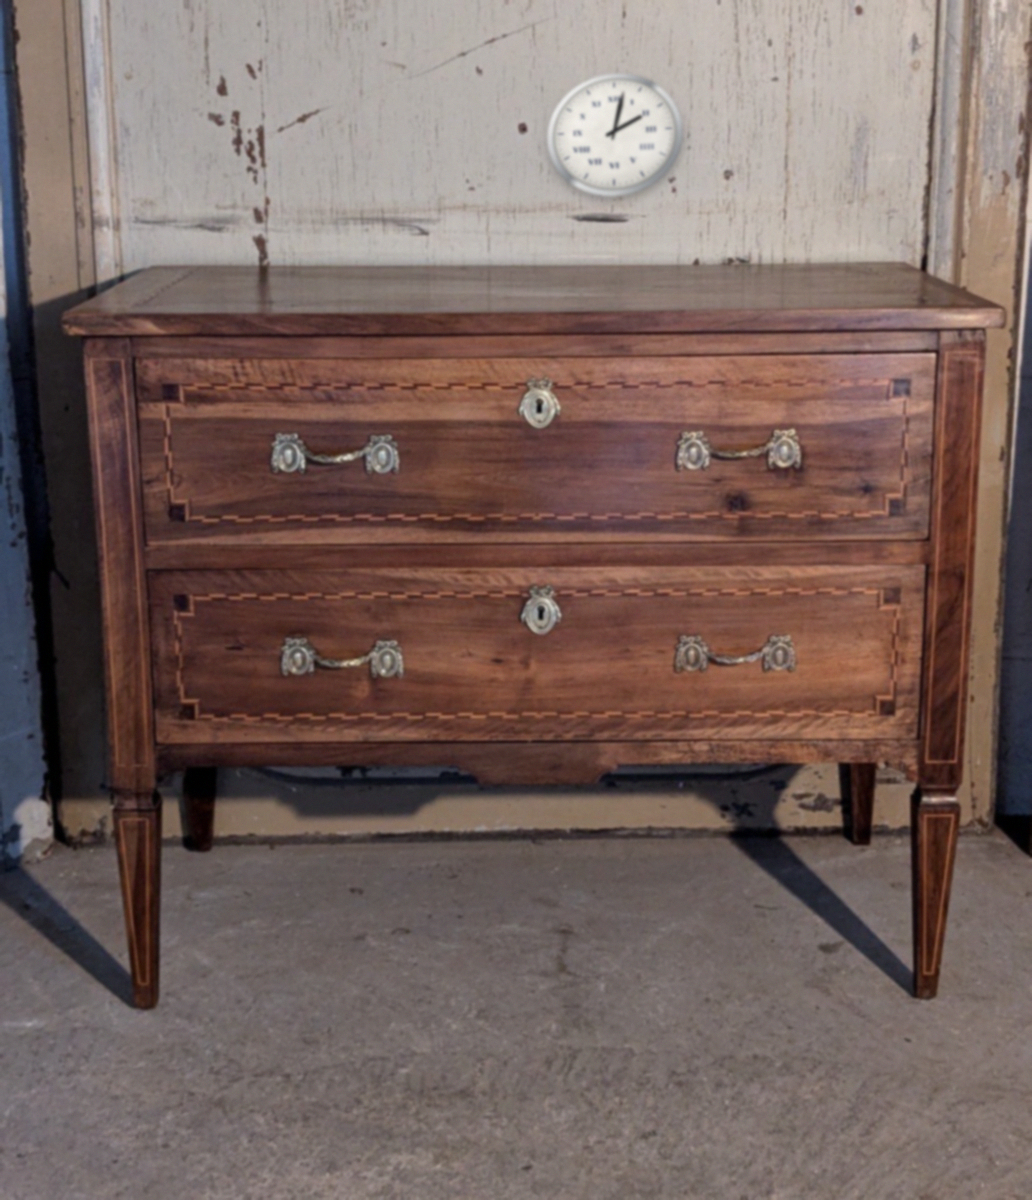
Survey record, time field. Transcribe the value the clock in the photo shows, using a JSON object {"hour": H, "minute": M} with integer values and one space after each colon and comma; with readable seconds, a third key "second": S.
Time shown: {"hour": 2, "minute": 2}
